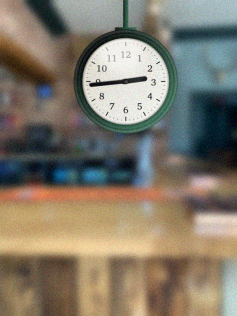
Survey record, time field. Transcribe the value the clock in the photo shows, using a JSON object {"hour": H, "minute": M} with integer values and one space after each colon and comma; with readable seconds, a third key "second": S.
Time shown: {"hour": 2, "minute": 44}
